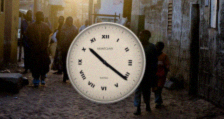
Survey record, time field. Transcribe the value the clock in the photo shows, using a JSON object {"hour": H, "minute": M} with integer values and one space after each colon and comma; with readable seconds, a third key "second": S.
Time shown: {"hour": 10, "minute": 21}
